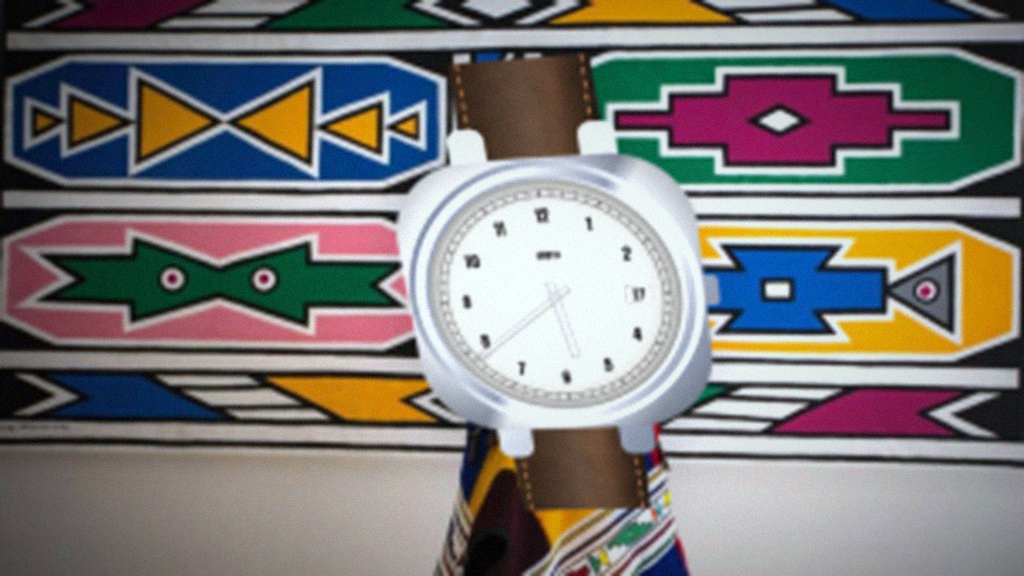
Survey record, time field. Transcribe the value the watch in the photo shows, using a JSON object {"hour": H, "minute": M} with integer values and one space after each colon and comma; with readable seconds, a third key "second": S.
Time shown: {"hour": 5, "minute": 39}
